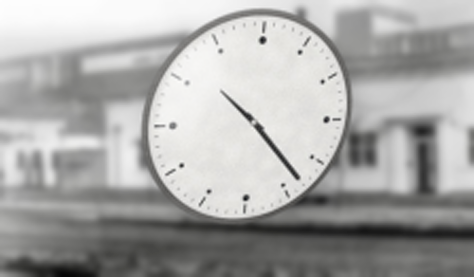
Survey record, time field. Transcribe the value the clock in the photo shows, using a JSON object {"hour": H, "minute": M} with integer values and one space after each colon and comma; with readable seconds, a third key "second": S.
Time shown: {"hour": 10, "minute": 23}
